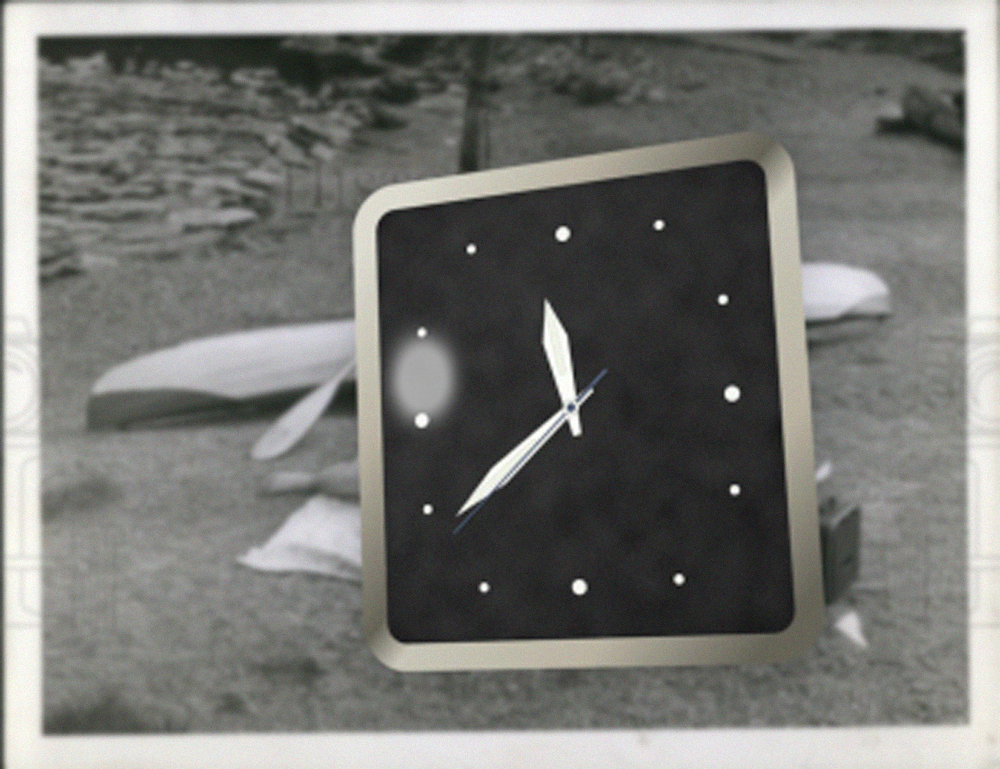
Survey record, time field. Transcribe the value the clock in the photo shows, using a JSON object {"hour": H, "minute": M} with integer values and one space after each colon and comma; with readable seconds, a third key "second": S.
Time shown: {"hour": 11, "minute": 38, "second": 38}
